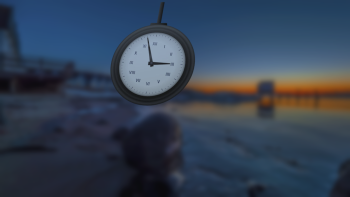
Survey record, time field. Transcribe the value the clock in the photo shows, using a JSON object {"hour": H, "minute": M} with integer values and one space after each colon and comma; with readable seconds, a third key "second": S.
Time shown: {"hour": 2, "minute": 57}
